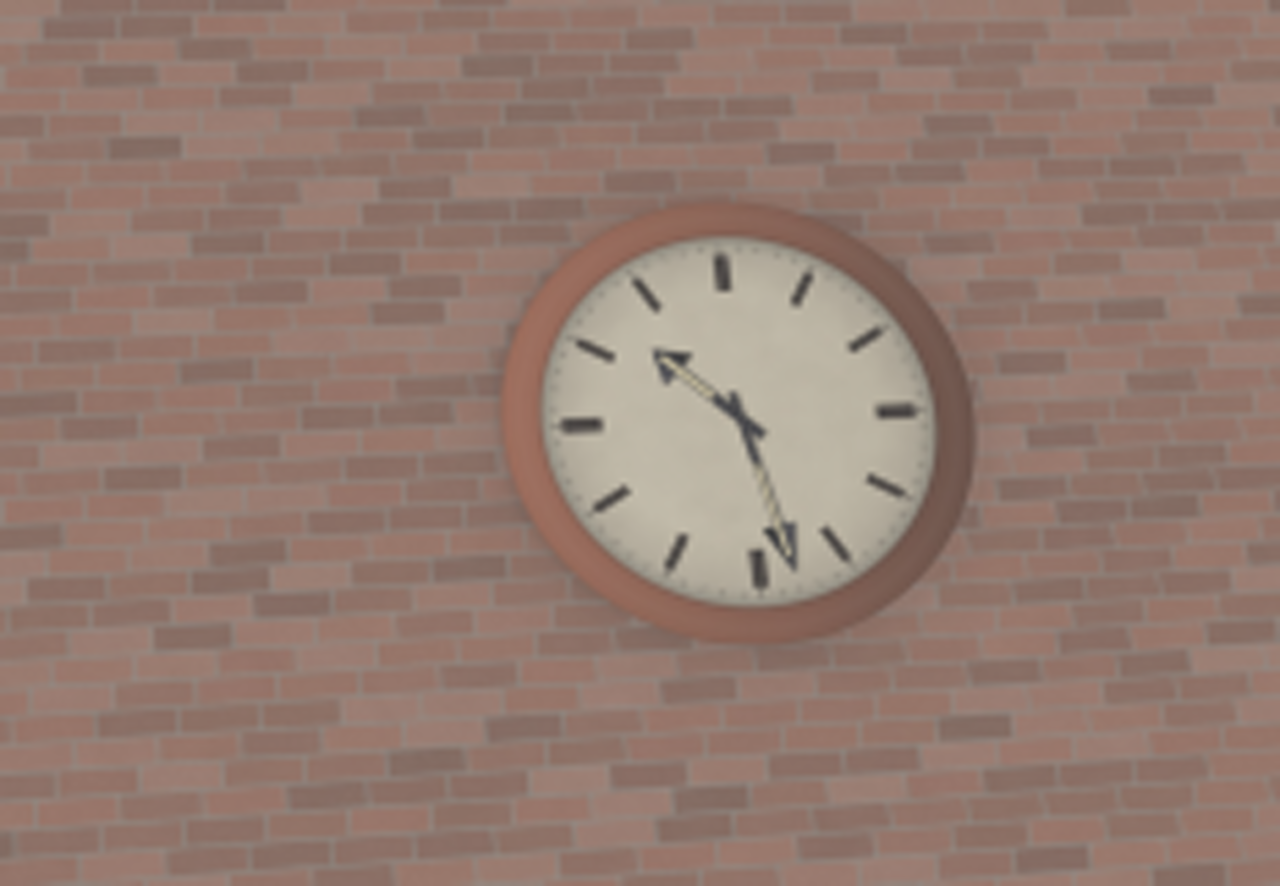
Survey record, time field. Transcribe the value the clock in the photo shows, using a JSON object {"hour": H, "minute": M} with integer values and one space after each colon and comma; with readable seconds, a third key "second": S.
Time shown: {"hour": 10, "minute": 28}
